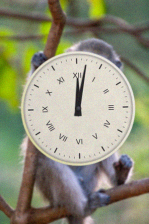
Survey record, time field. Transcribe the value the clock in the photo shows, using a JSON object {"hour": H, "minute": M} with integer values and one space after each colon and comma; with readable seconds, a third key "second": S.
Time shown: {"hour": 12, "minute": 2}
